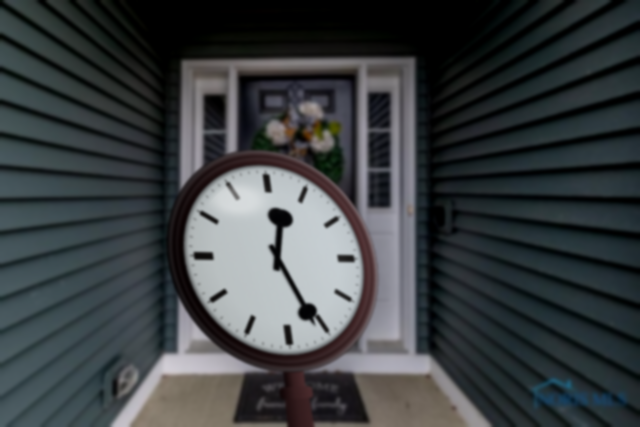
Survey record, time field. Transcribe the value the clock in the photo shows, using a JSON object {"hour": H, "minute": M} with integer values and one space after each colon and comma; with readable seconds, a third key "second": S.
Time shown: {"hour": 12, "minute": 26}
